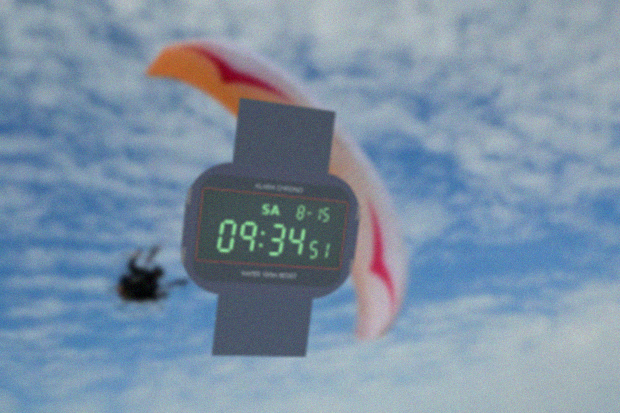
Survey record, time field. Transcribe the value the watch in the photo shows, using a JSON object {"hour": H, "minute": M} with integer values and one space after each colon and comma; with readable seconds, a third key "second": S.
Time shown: {"hour": 9, "minute": 34, "second": 51}
